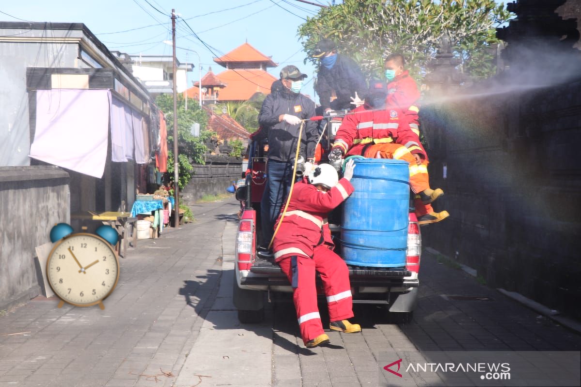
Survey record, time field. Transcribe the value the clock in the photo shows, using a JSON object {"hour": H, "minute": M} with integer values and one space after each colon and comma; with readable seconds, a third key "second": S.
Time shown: {"hour": 1, "minute": 54}
